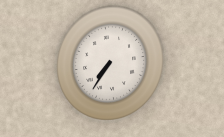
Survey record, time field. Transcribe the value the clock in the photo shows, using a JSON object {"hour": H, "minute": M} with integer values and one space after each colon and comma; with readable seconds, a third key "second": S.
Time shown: {"hour": 7, "minute": 37}
